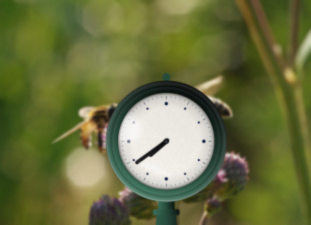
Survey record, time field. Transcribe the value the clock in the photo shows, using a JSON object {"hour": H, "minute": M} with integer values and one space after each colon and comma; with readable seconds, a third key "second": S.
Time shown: {"hour": 7, "minute": 39}
